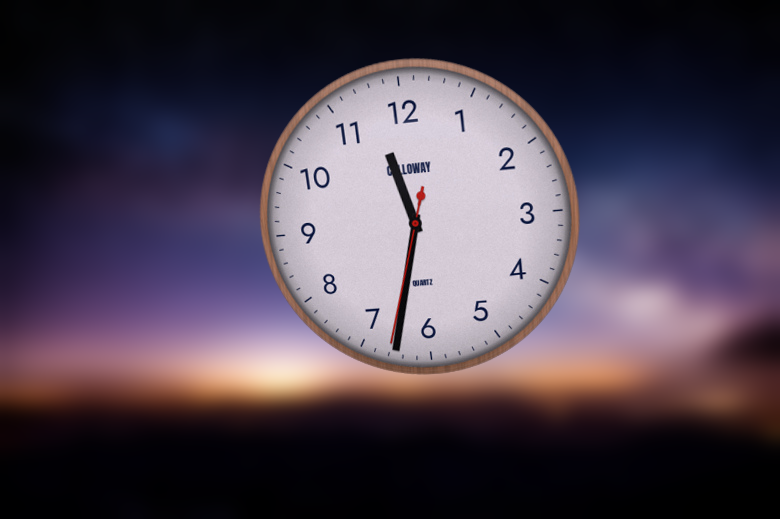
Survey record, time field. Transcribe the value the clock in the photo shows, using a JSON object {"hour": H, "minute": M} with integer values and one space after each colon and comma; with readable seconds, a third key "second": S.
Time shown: {"hour": 11, "minute": 32, "second": 33}
